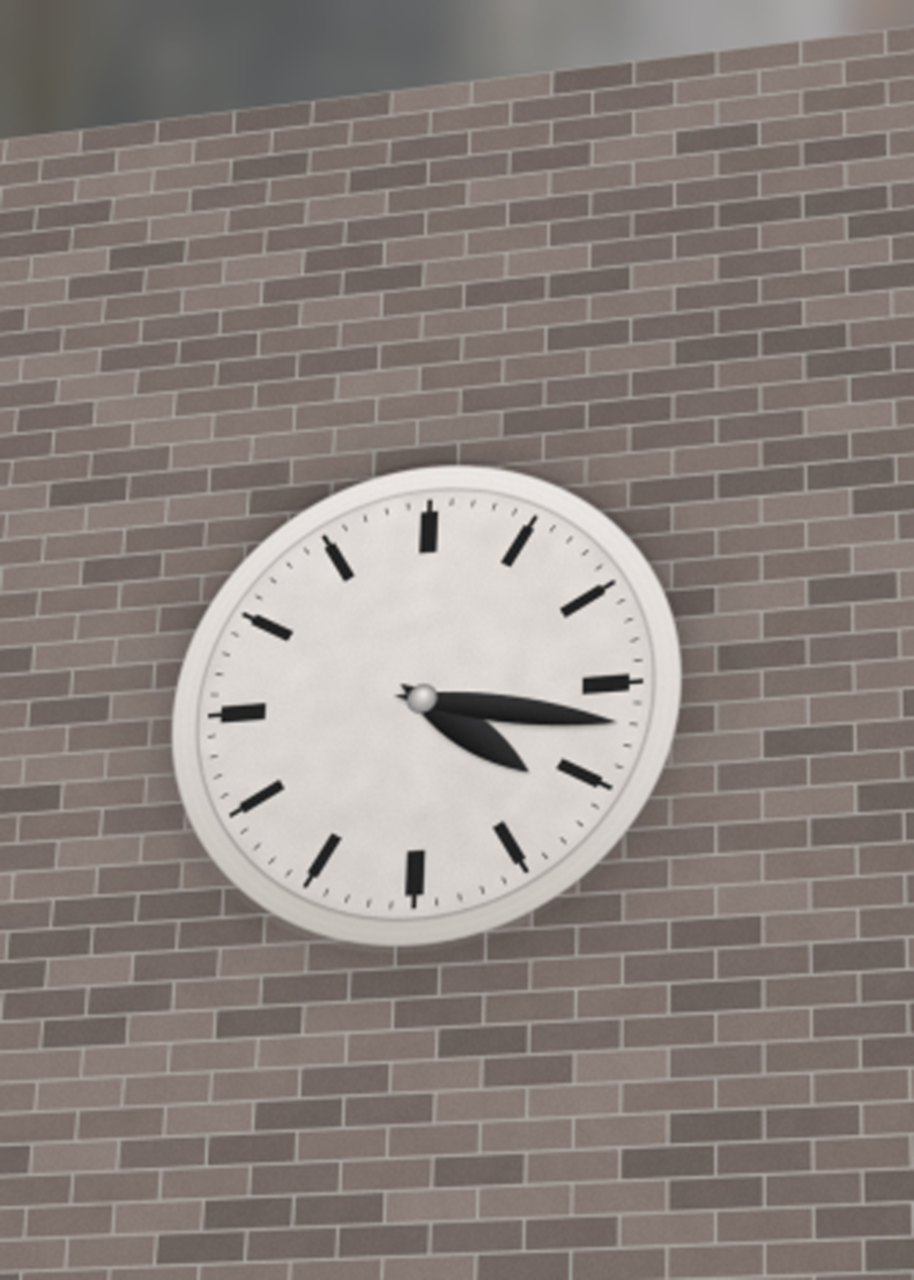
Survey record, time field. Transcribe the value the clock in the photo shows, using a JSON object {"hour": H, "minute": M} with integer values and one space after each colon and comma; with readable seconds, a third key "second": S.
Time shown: {"hour": 4, "minute": 17}
